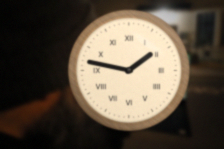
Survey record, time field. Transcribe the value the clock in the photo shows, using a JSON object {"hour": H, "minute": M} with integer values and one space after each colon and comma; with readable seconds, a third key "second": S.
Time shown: {"hour": 1, "minute": 47}
